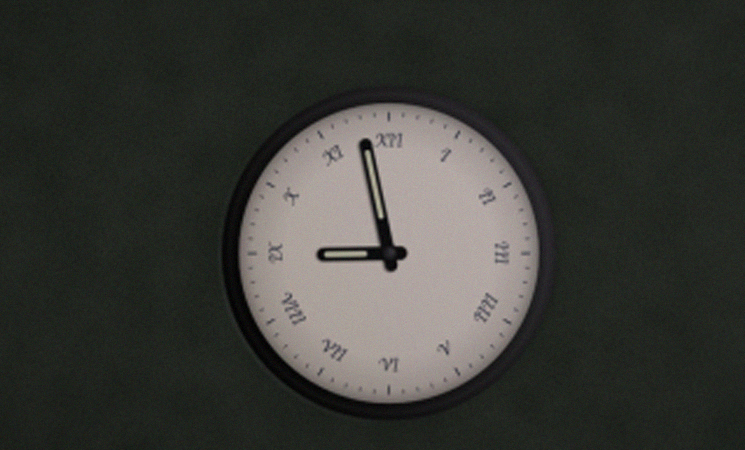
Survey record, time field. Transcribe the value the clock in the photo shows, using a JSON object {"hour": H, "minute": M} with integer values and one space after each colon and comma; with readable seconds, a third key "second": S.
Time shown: {"hour": 8, "minute": 58}
